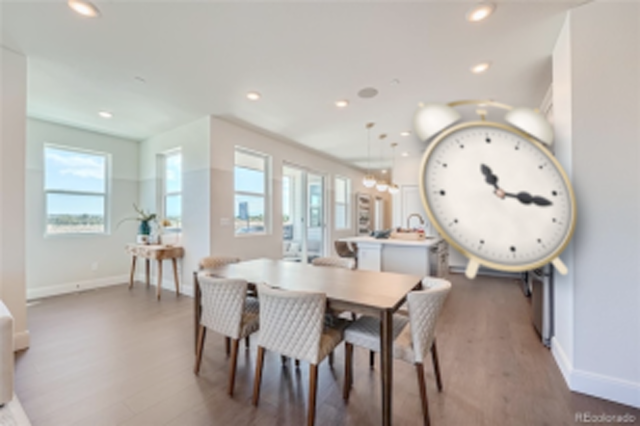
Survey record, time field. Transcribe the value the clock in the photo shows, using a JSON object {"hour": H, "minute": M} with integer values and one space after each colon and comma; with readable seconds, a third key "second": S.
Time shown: {"hour": 11, "minute": 17}
